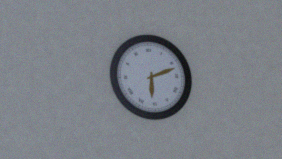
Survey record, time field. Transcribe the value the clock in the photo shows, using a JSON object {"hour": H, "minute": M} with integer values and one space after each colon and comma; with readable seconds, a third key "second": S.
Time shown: {"hour": 6, "minute": 12}
